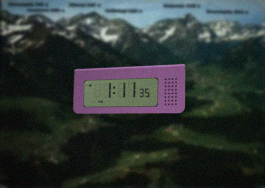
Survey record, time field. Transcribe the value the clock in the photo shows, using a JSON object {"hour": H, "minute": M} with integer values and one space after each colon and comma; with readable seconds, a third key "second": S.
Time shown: {"hour": 1, "minute": 11, "second": 35}
